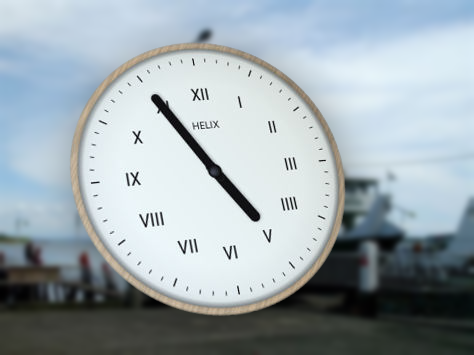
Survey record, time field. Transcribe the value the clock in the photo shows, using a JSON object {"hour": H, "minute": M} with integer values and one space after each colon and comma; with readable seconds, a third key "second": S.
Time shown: {"hour": 4, "minute": 55}
